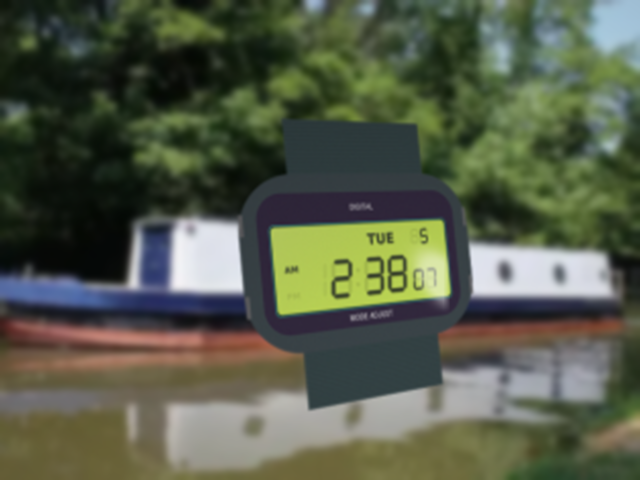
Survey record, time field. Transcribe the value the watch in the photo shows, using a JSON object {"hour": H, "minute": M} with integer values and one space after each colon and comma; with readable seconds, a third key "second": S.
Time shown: {"hour": 2, "minute": 38, "second": 7}
